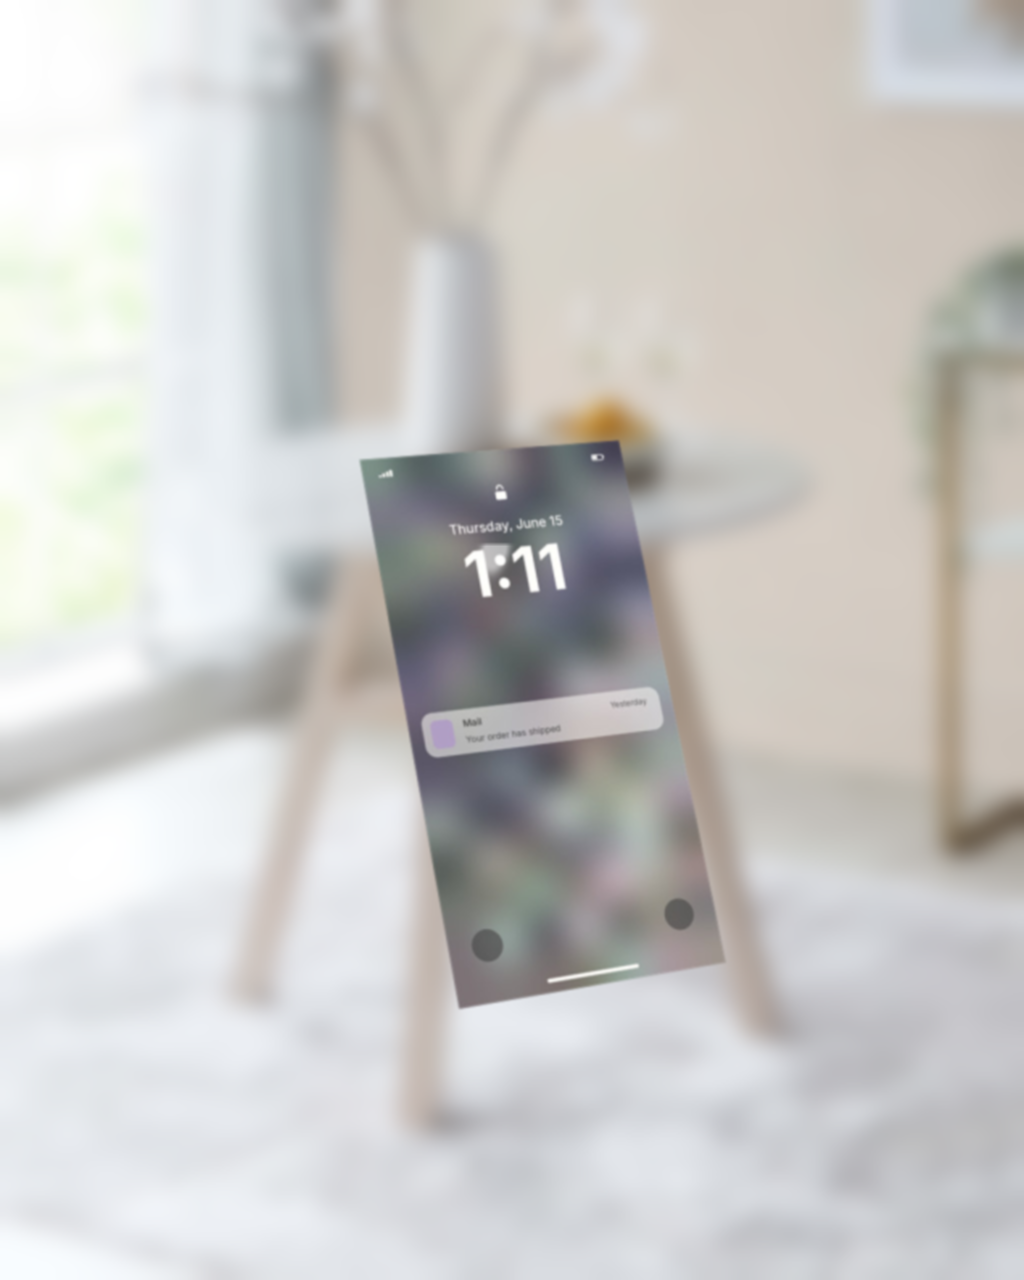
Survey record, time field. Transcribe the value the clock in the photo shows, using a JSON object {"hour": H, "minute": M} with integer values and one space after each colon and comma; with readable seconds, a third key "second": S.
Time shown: {"hour": 1, "minute": 11}
